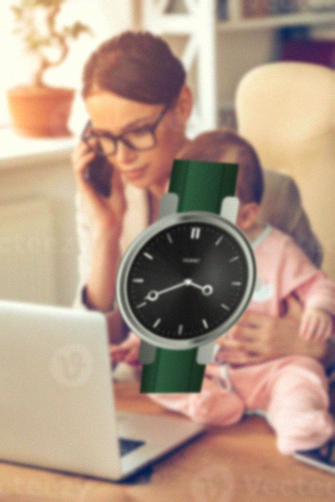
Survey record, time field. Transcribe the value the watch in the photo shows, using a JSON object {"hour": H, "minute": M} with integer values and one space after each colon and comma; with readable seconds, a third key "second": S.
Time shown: {"hour": 3, "minute": 41}
